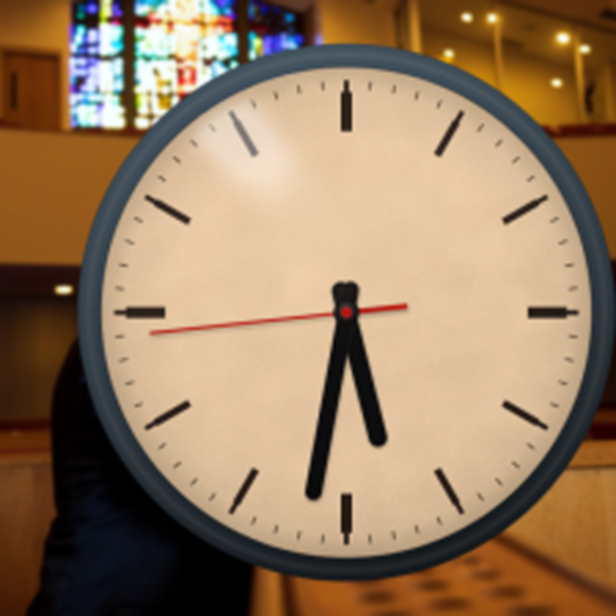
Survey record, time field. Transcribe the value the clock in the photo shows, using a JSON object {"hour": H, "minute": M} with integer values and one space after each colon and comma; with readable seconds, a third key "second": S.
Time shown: {"hour": 5, "minute": 31, "second": 44}
